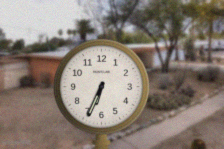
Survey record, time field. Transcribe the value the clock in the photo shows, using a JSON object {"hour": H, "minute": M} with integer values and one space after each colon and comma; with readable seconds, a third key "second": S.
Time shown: {"hour": 6, "minute": 34}
